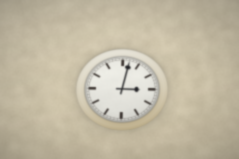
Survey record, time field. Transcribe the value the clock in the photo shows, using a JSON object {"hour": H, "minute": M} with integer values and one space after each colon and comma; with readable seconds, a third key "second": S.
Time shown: {"hour": 3, "minute": 2}
